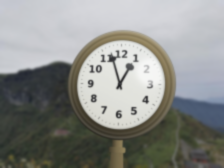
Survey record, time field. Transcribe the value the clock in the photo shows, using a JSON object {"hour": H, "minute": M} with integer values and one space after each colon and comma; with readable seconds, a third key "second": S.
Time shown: {"hour": 12, "minute": 57}
